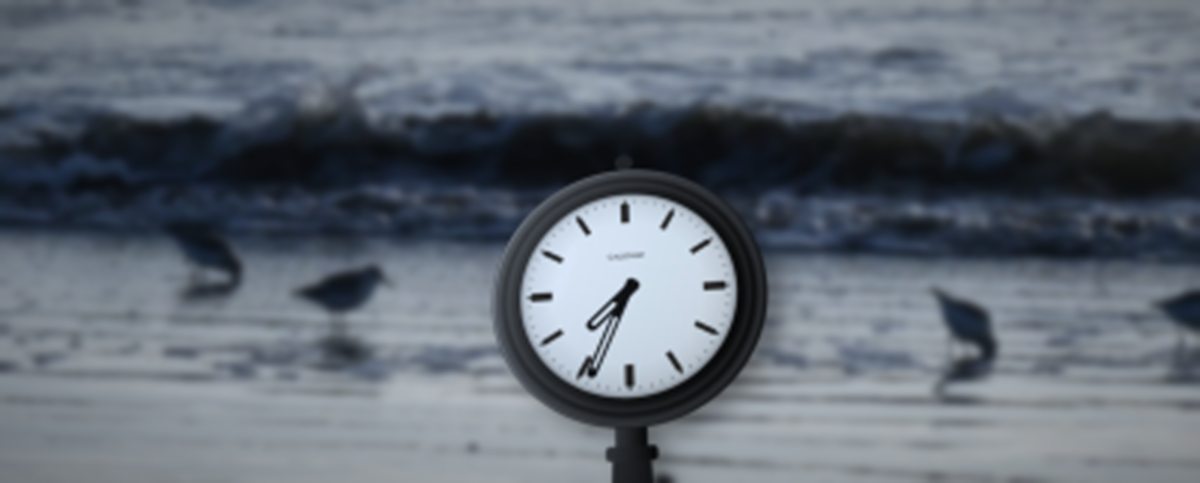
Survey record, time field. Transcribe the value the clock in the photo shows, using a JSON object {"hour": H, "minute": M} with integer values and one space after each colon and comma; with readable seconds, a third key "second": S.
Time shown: {"hour": 7, "minute": 34}
